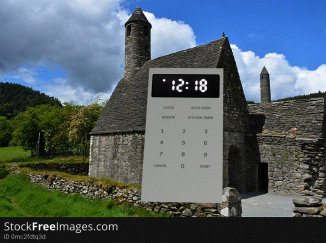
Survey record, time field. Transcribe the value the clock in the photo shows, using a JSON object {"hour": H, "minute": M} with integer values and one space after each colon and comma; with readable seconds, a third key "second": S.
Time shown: {"hour": 12, "minute": 18}
